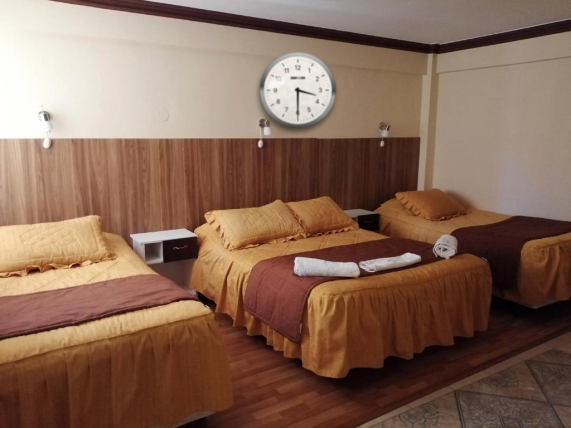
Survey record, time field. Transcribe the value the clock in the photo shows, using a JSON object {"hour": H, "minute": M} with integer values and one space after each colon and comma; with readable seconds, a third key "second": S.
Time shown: {"hour": 3, "minute": 30}
